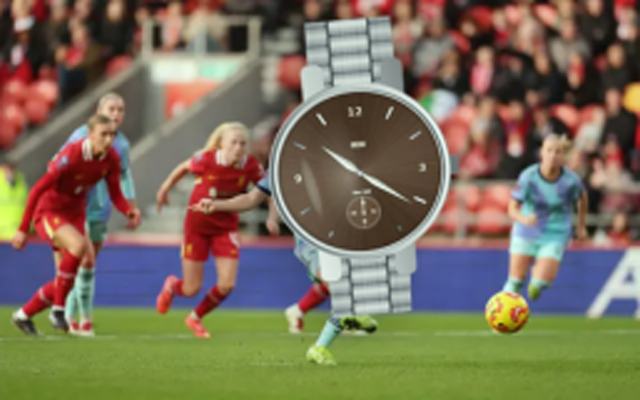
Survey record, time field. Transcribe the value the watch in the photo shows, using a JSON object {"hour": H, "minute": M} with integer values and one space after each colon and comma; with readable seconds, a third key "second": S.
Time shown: {"hour": 10, "minute": 21}
